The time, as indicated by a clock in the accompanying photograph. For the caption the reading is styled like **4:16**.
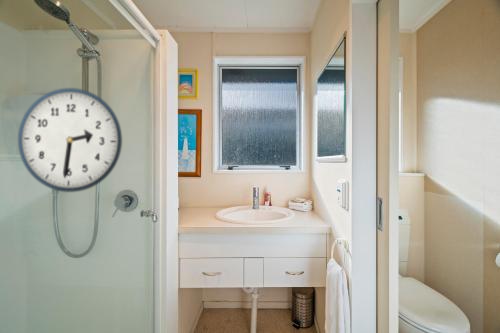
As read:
**2:31**
